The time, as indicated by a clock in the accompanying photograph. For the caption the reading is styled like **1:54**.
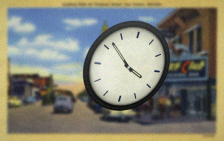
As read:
**3:52**
